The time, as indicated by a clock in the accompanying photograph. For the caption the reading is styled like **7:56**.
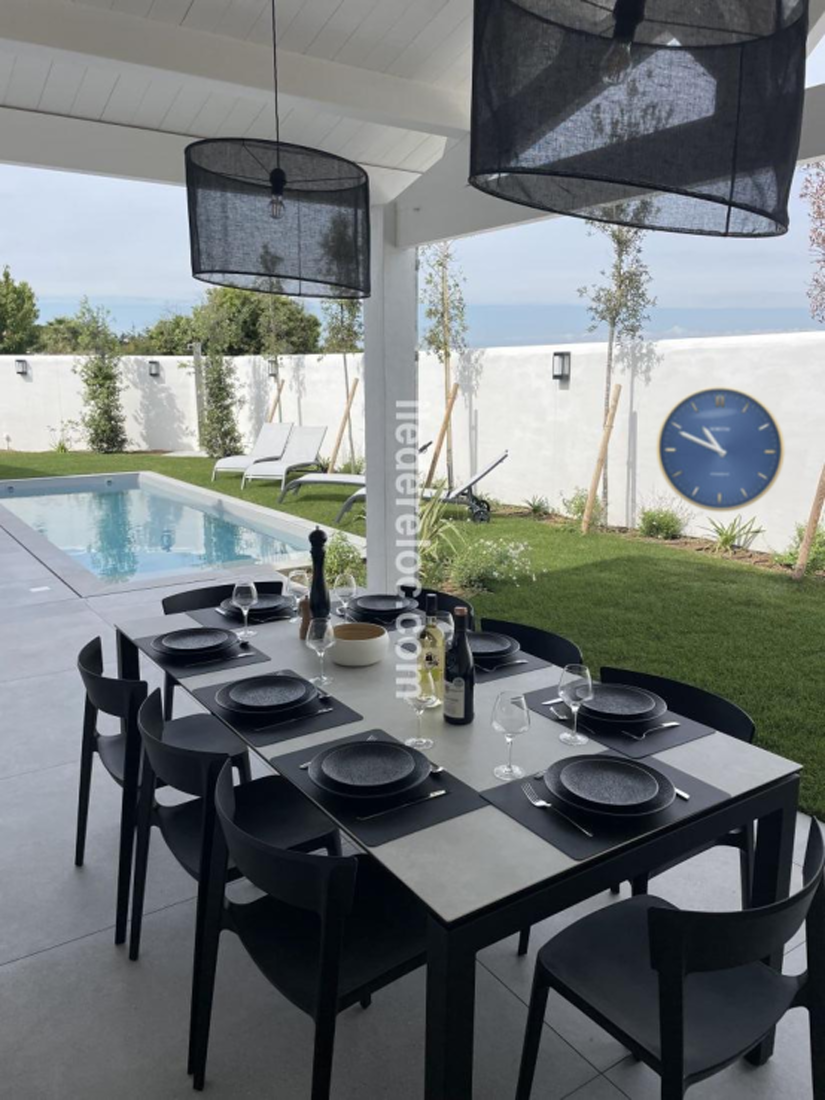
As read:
**10:49**
